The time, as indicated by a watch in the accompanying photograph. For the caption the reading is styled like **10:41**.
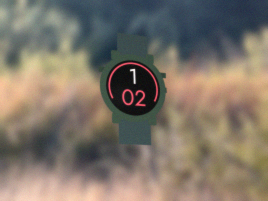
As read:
**1:02**
